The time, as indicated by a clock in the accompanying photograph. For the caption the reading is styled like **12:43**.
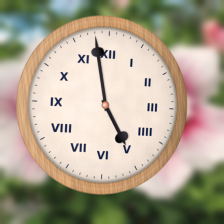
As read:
**4:58**
